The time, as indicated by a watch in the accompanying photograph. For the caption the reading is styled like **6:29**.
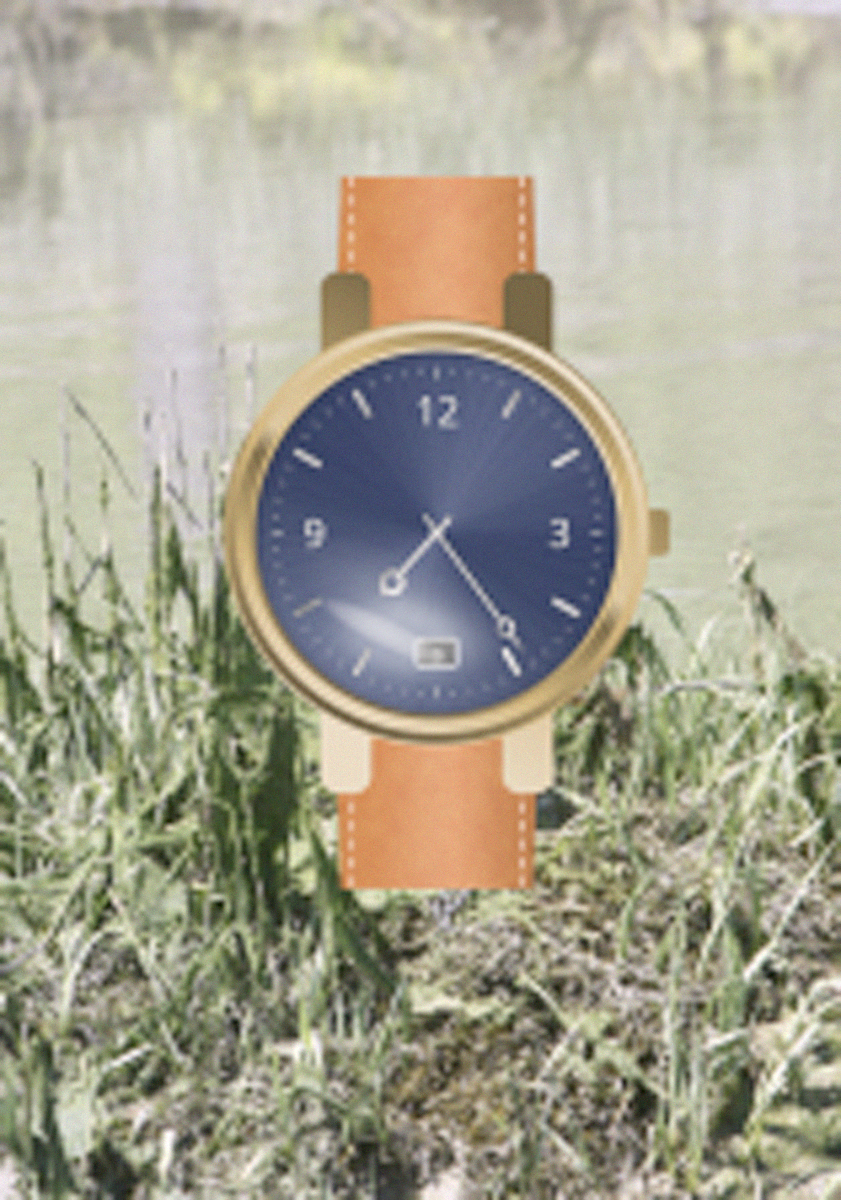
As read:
**7:24**
